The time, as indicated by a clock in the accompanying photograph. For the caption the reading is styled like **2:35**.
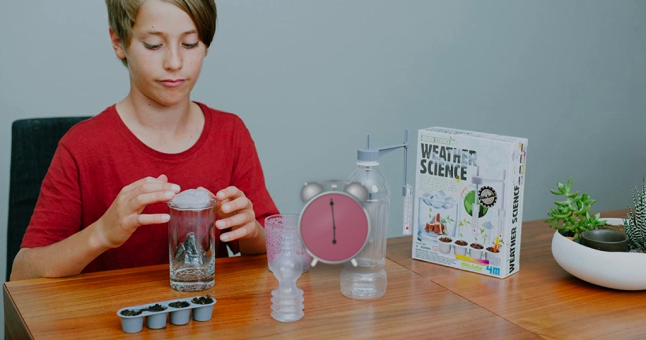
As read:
**5:59**
